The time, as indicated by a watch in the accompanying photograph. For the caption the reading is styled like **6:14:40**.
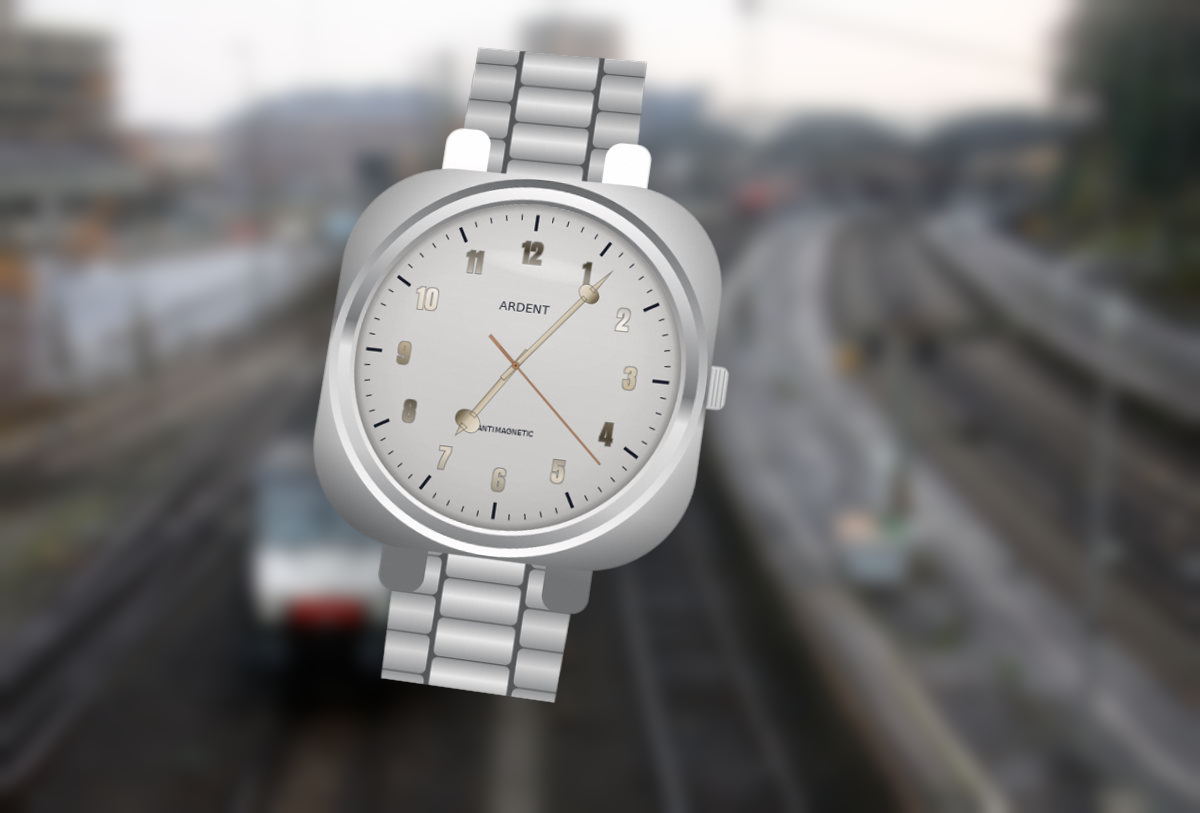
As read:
**7:06:22**
